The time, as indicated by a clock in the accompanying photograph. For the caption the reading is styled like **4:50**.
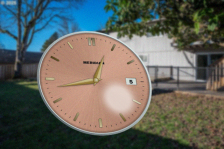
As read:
**12:43**
